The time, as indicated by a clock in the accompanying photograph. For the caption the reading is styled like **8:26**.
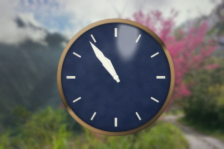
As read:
**10:54**
